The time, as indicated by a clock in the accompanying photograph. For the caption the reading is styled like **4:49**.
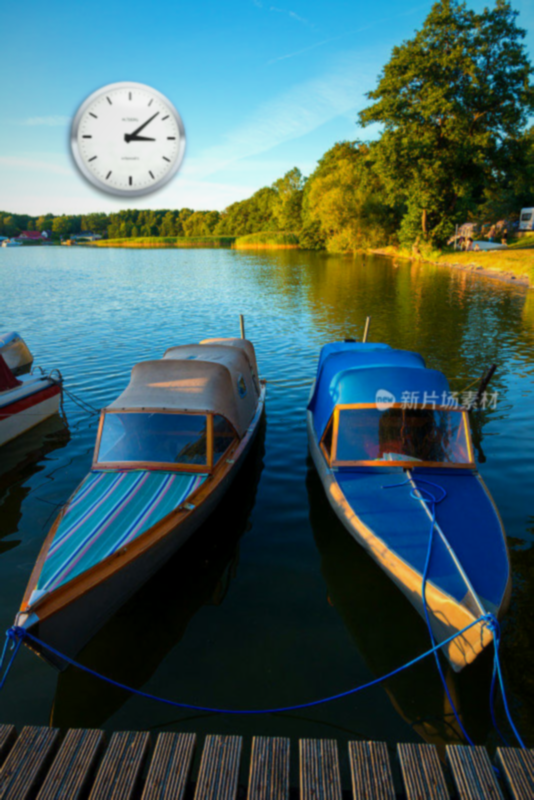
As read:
**3:08**
